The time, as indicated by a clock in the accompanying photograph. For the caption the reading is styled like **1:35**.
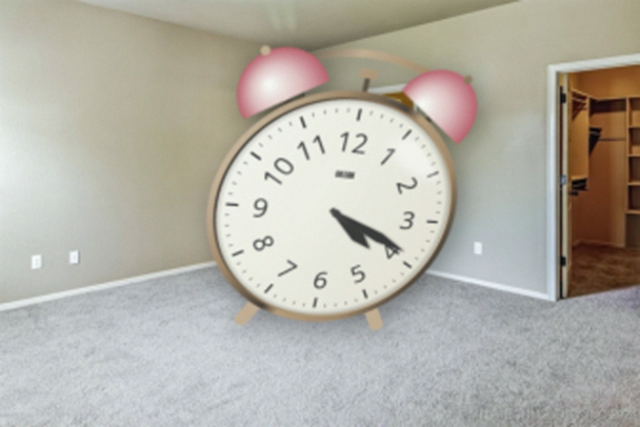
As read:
**4:19**
